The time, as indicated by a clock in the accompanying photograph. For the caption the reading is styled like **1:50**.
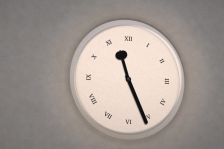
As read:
**11:26**
